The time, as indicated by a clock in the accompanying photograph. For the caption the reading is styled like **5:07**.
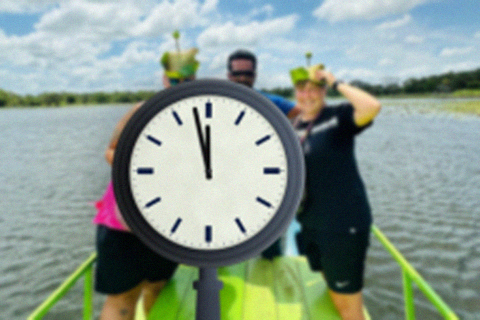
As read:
**11:58**
